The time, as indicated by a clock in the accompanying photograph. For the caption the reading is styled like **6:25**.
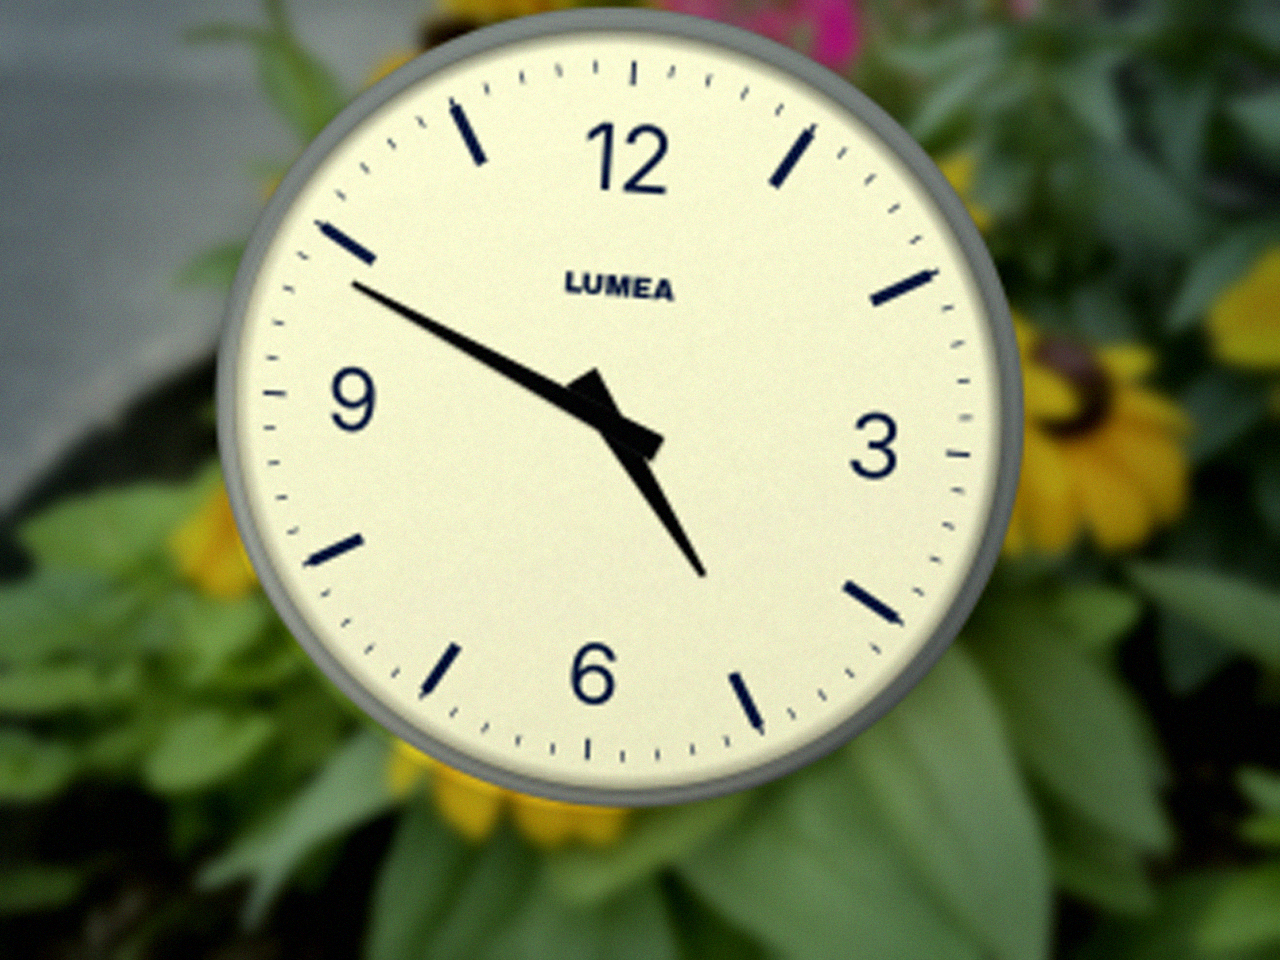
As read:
**4:49**
